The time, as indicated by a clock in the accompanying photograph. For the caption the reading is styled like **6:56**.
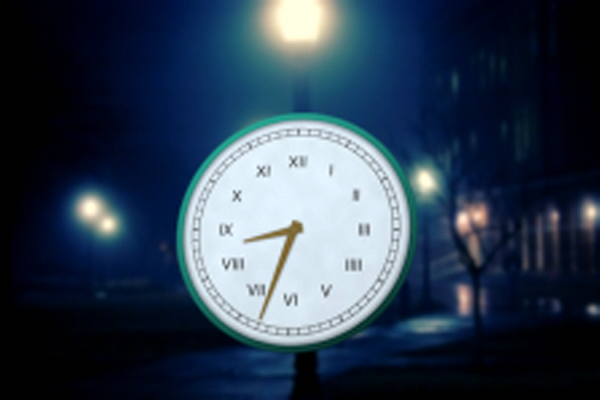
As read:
**8:33**
